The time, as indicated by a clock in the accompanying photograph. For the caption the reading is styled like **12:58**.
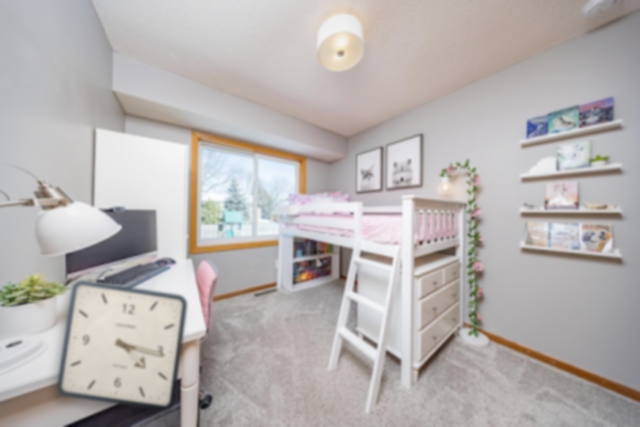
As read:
**4:16**
